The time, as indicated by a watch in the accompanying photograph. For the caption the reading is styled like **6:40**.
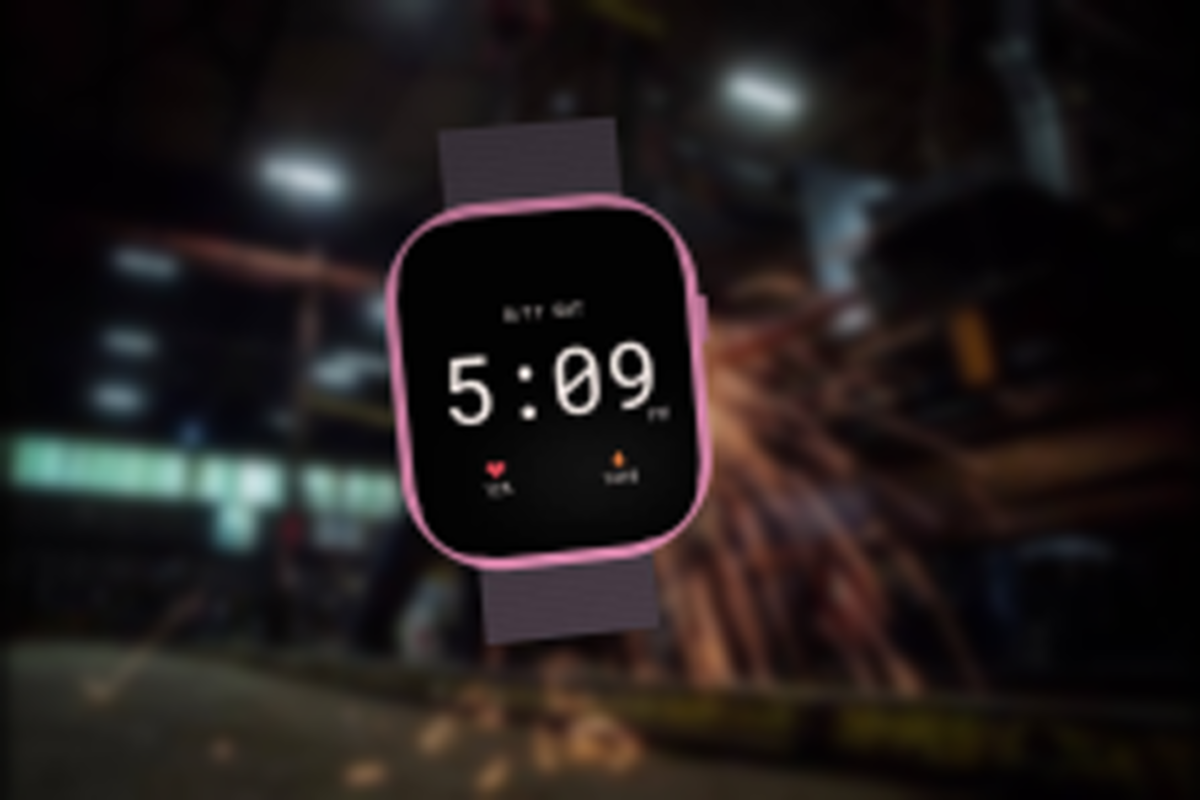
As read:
**5:09**
